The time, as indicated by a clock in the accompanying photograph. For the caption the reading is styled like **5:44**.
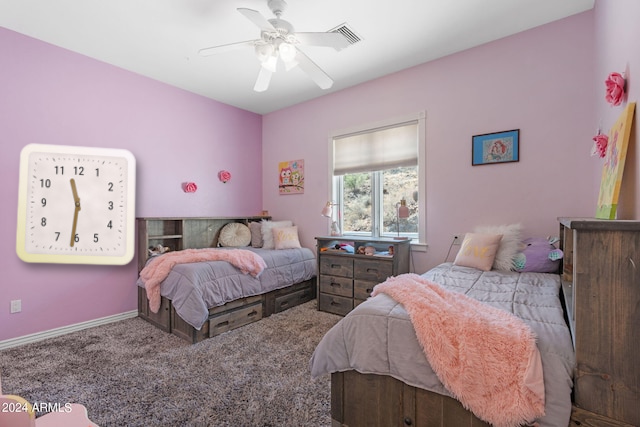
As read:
**11:31**
